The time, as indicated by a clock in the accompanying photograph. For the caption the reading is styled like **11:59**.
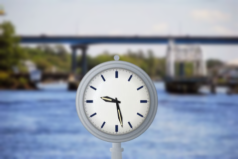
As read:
**9:28**
